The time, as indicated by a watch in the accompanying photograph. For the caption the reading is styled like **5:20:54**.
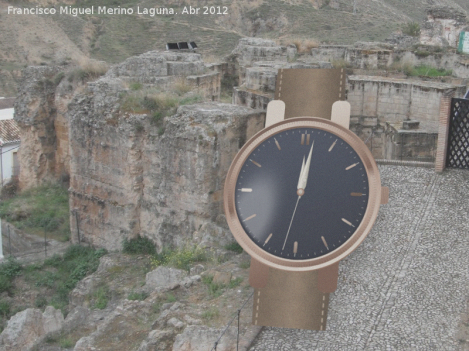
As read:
**12:01:32**
